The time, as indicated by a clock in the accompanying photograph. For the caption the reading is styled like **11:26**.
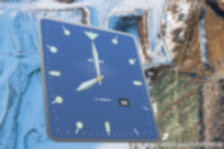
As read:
**8:00**
